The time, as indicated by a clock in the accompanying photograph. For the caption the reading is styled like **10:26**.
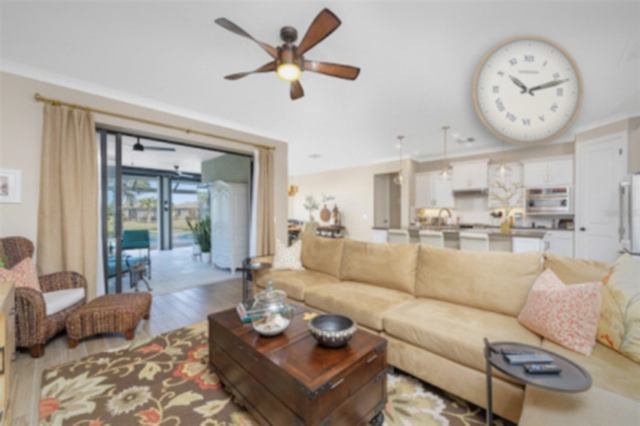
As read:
**10:12**
